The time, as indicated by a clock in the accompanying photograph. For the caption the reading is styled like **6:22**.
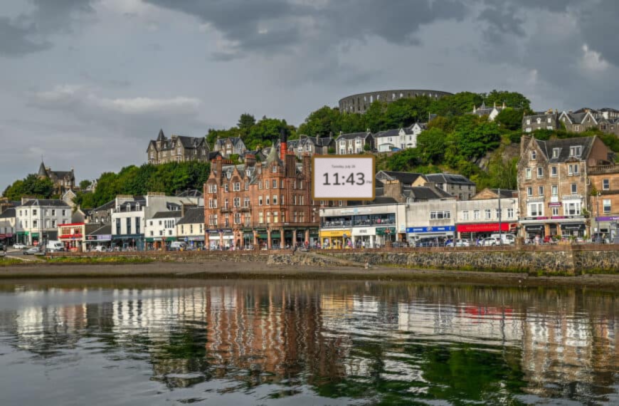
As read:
**11:43**
